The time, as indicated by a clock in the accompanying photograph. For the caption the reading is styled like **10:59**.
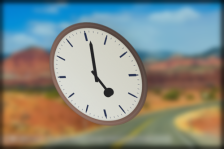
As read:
**5:01**
